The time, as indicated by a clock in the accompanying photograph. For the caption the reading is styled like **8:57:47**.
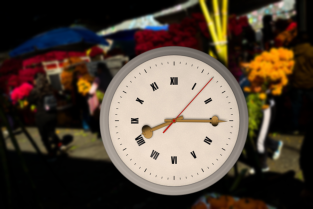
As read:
**8:15:07**
